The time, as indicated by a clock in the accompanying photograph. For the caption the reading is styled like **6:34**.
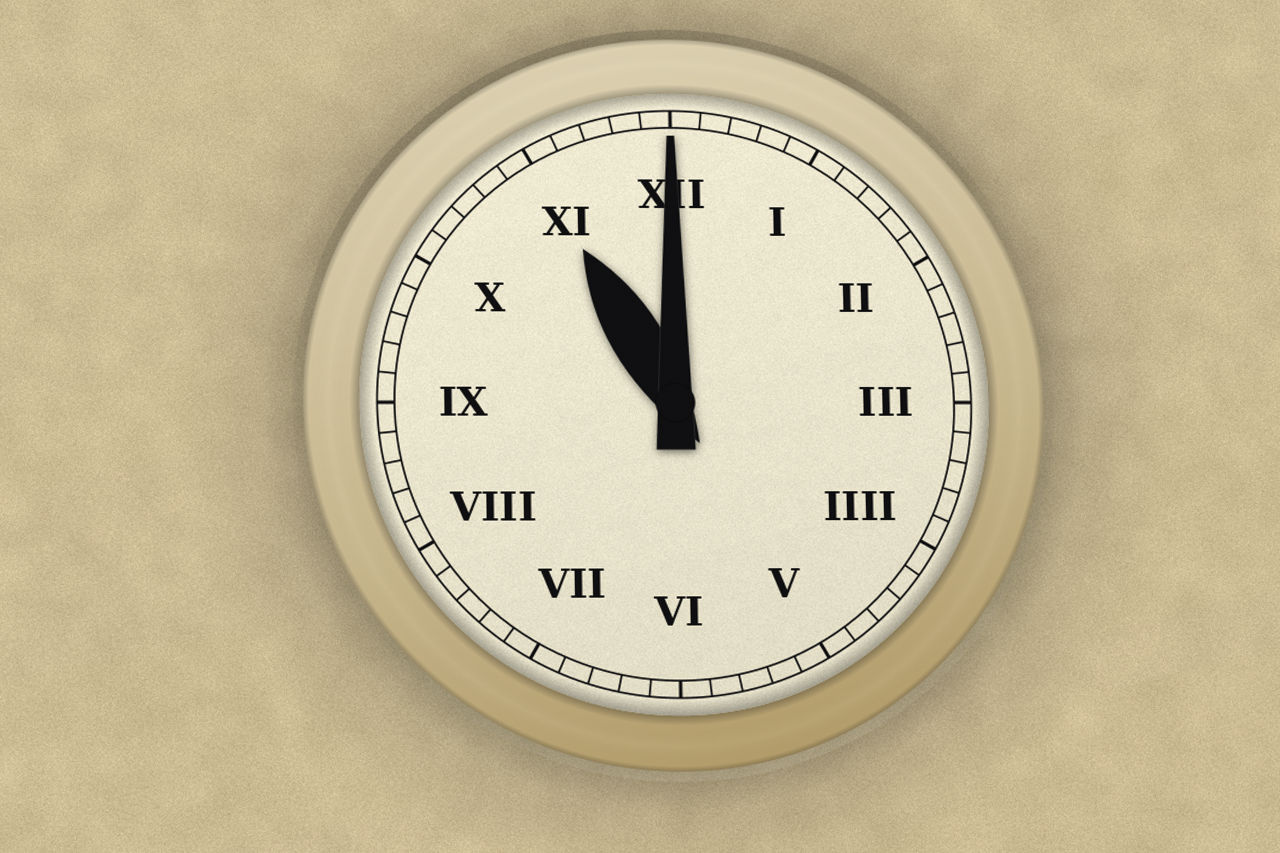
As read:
**11:00**
